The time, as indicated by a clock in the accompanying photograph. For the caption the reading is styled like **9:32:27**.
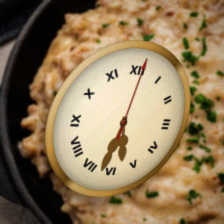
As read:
**5:32:01**
